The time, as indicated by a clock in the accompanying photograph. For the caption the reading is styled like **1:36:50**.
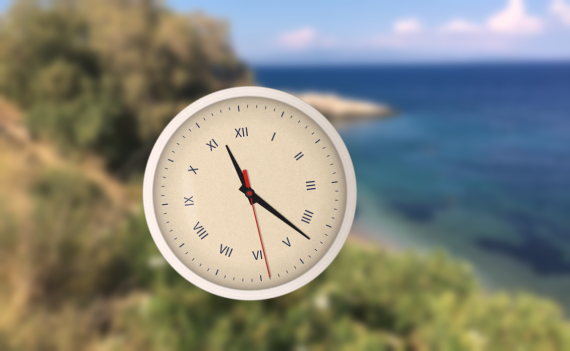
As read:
**11:22:29**
